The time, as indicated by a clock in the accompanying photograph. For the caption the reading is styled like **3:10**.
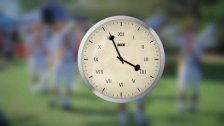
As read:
**3:56**
